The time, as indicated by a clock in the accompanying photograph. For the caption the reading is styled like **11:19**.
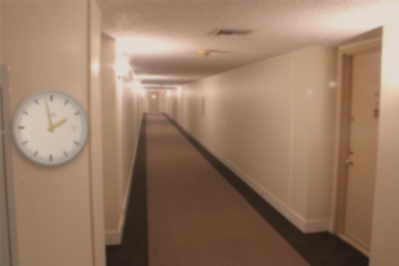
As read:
**1:58**
